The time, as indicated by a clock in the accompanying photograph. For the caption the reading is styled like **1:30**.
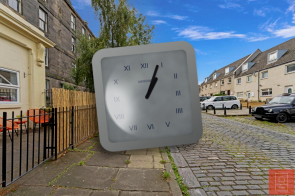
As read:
**1:04**
